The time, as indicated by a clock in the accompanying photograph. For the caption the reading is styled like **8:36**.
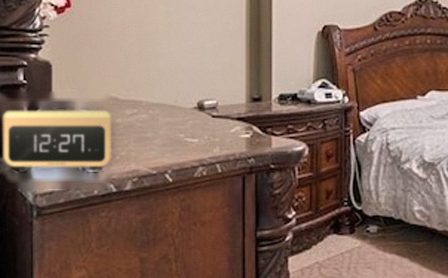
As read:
**12:27**
